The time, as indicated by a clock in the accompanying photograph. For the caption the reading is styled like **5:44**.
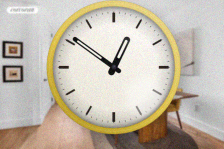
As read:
**12:51**
